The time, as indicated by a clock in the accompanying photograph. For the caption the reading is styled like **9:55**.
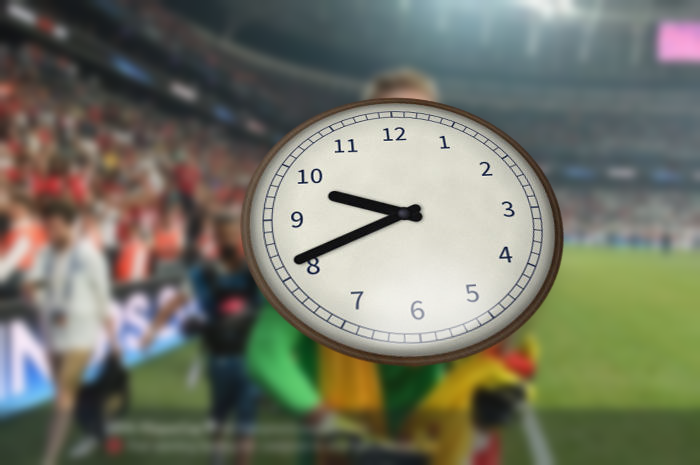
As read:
**9:41**
